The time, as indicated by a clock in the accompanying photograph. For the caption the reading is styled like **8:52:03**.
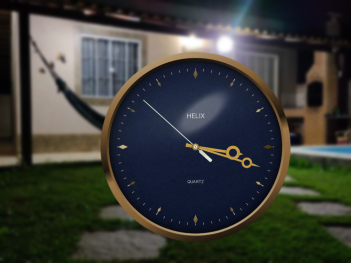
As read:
**3:17:52**
